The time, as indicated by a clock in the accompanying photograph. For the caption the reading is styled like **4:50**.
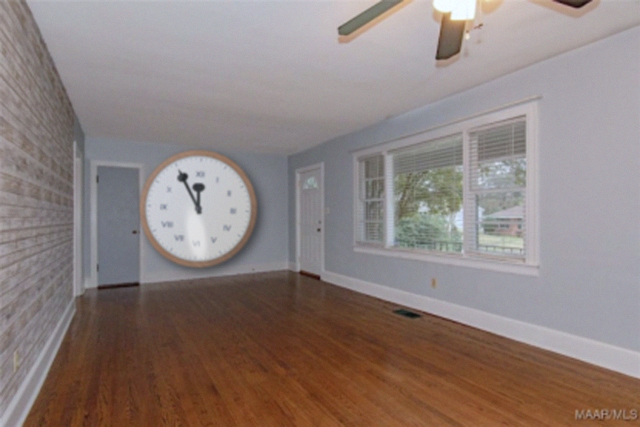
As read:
**11:55**
